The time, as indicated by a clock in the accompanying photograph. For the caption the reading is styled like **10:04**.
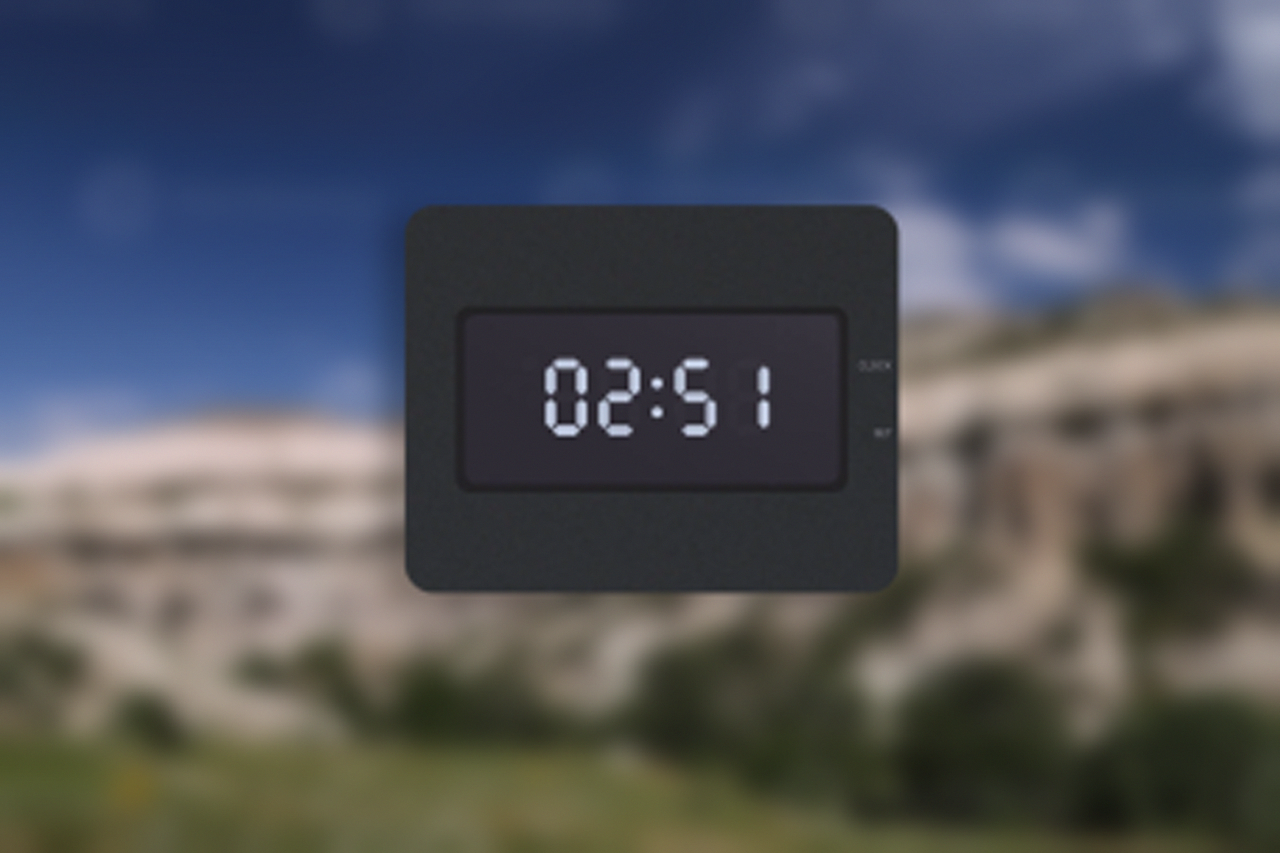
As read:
**2:51**
